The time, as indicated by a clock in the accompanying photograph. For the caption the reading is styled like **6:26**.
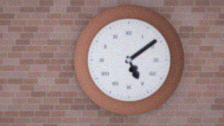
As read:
**5:09**
